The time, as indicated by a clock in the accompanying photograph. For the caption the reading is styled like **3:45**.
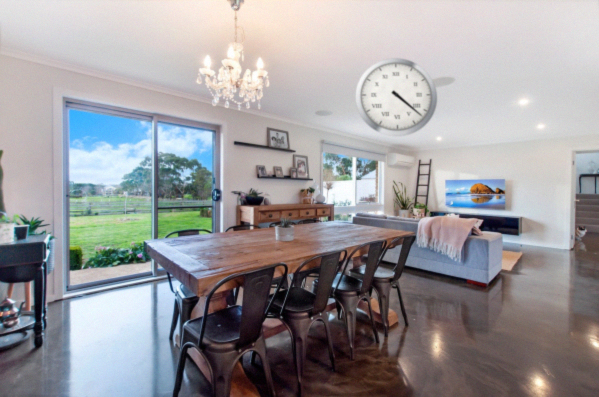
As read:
**4:22**
